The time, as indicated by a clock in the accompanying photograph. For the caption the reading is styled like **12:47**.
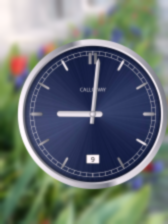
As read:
**9:01**
